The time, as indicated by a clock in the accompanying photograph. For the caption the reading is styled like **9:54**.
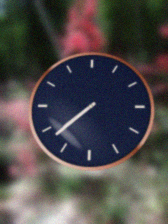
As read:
**7:38**
